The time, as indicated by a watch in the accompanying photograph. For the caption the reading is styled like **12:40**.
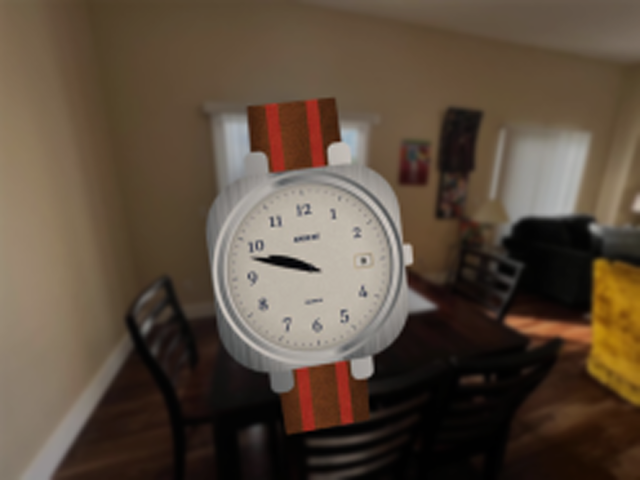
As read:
**9:48**
